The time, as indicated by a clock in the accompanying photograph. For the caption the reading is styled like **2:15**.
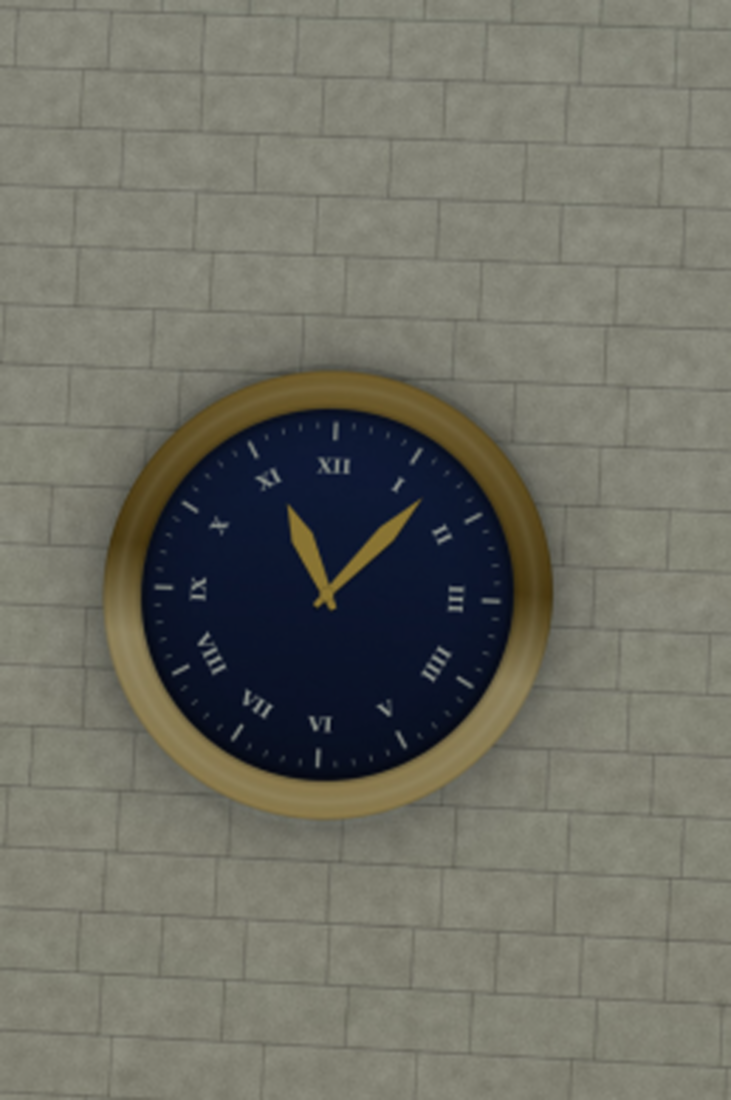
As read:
**11:07**
